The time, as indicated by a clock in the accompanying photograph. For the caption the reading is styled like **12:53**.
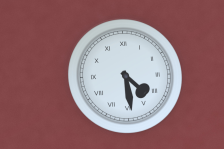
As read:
**4:29**
